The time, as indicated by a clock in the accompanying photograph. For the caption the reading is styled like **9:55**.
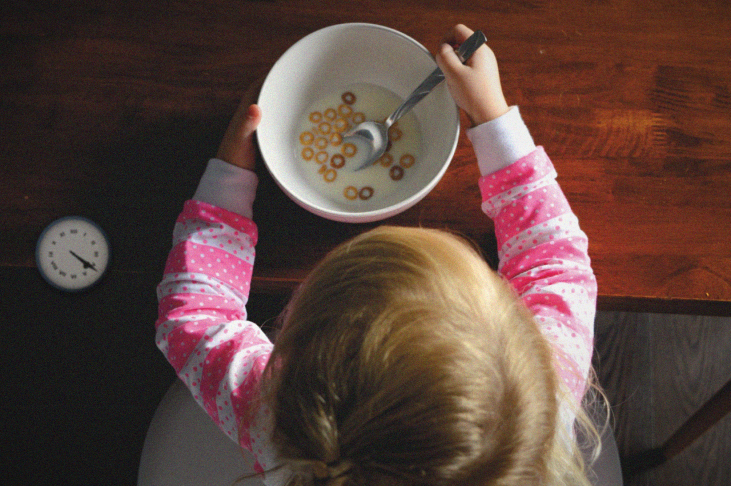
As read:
**4:21**
